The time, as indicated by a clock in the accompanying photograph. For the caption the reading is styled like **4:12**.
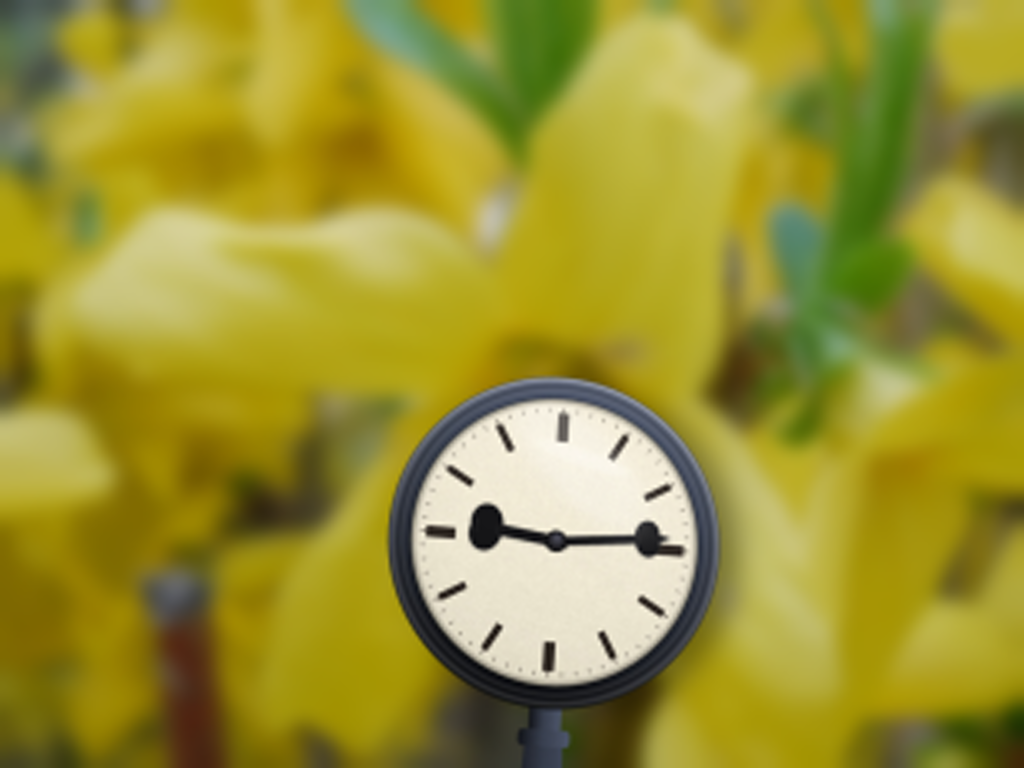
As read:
**9:14**
